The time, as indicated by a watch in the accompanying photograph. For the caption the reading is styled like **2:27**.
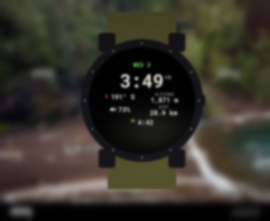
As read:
**3:49**
